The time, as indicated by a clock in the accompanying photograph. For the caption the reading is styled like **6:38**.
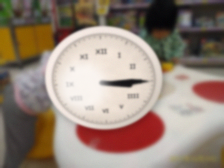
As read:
**3:15**
